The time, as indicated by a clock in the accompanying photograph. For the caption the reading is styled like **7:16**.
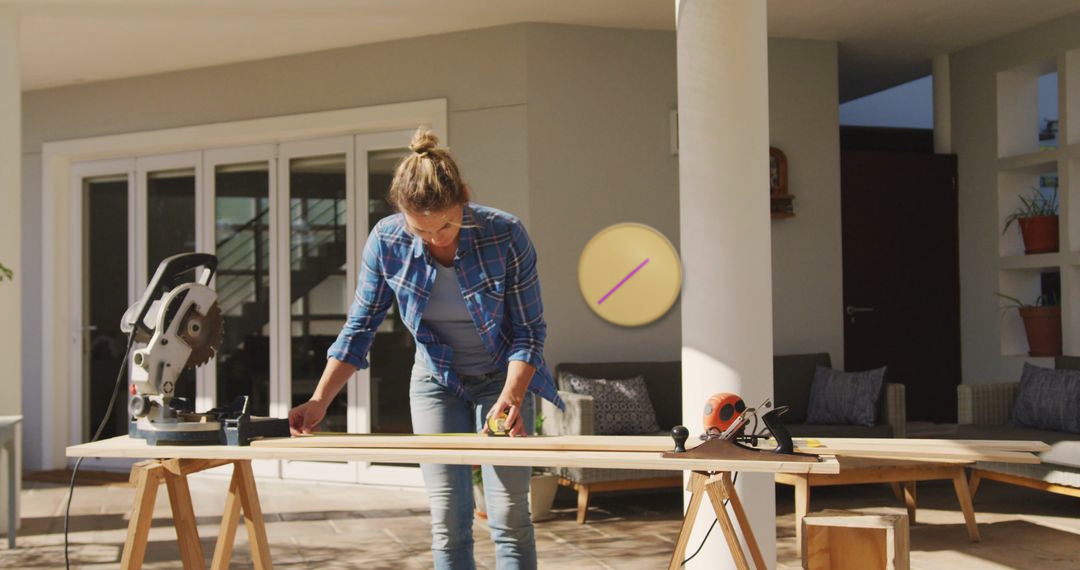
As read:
**1:38**
